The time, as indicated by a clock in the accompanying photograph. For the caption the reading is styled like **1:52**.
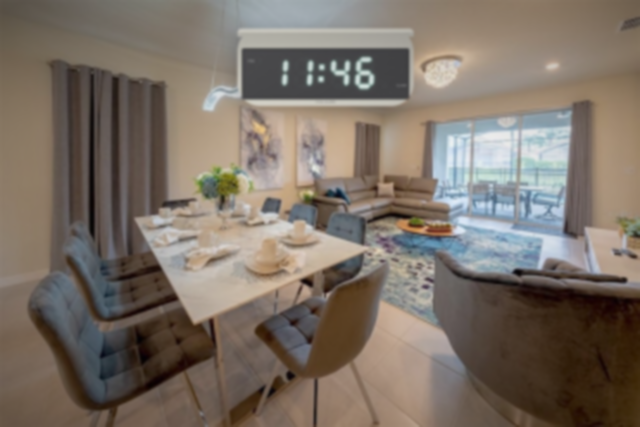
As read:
**11:46**
